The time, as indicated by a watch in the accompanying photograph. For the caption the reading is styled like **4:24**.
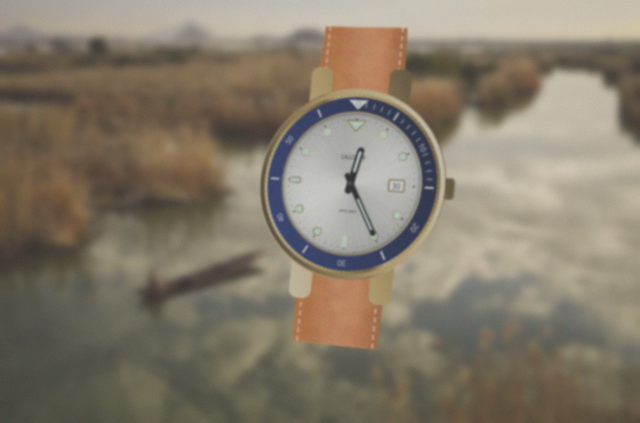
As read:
**12:25**
